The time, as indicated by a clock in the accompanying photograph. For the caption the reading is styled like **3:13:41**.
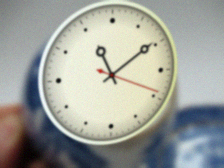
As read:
**11:09:19**
